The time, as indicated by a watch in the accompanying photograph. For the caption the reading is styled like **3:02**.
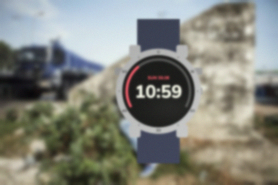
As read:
**10:59**
